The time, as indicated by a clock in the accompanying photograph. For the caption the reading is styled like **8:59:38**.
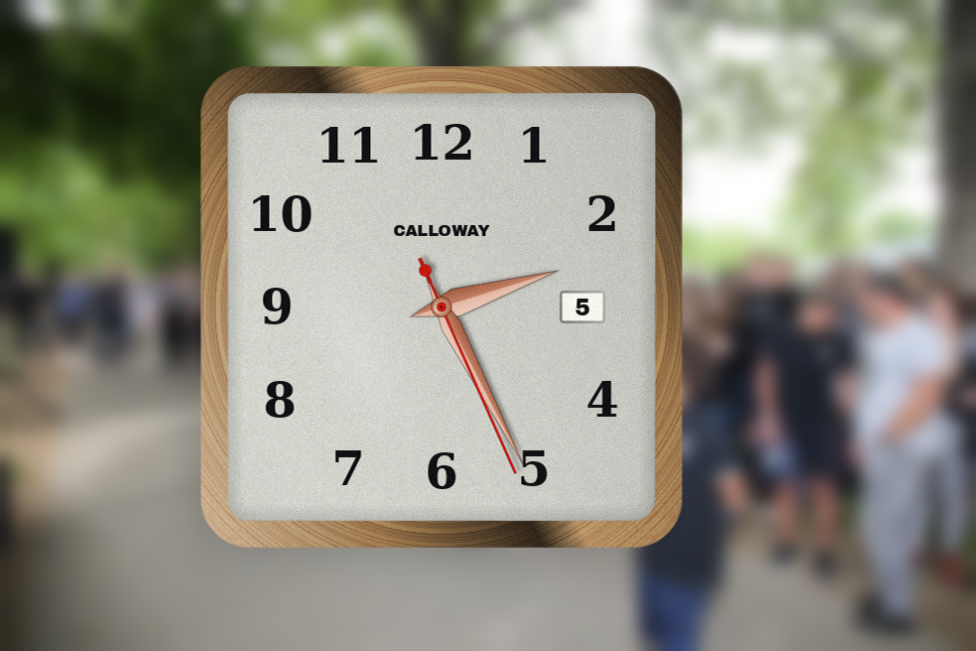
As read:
**2:25:26**
